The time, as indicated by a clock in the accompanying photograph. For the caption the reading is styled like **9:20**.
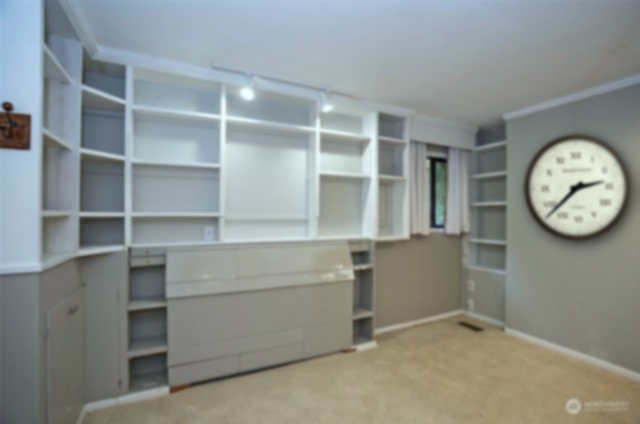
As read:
**2:38**
